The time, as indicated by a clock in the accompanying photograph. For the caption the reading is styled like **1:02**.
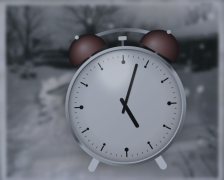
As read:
**5:03**
